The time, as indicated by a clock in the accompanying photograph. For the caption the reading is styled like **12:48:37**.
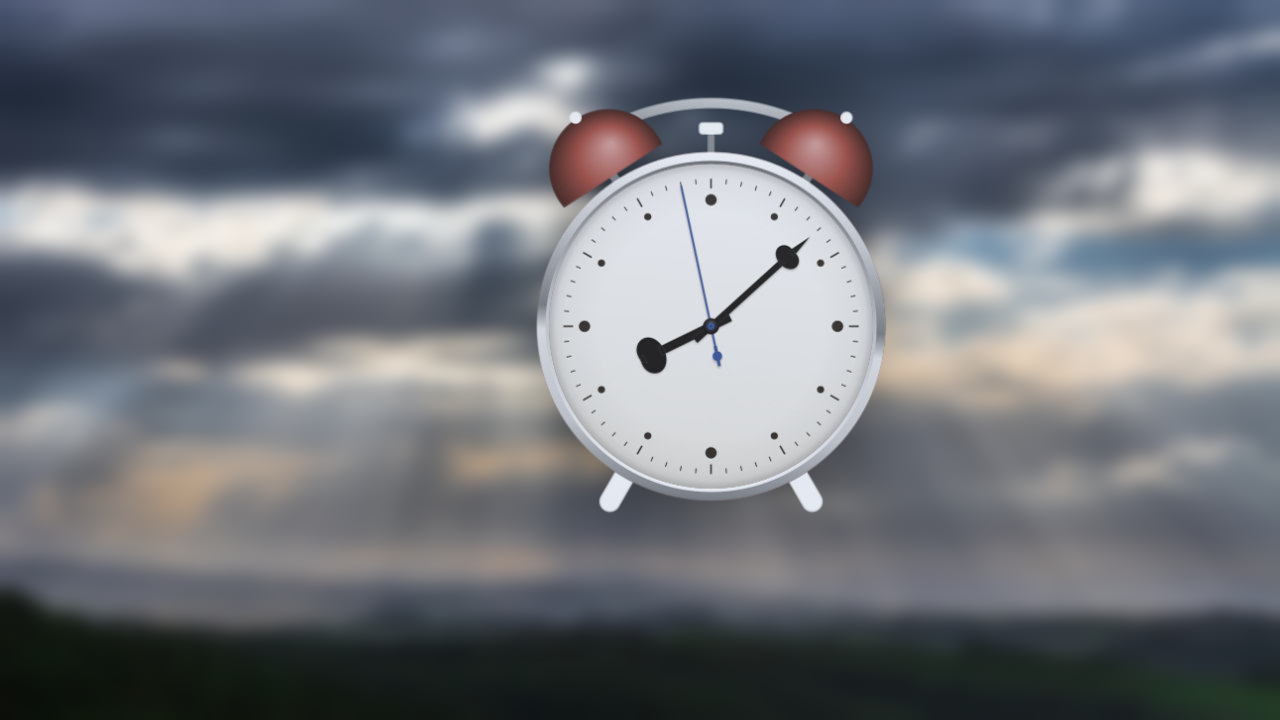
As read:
**8:07:58**
